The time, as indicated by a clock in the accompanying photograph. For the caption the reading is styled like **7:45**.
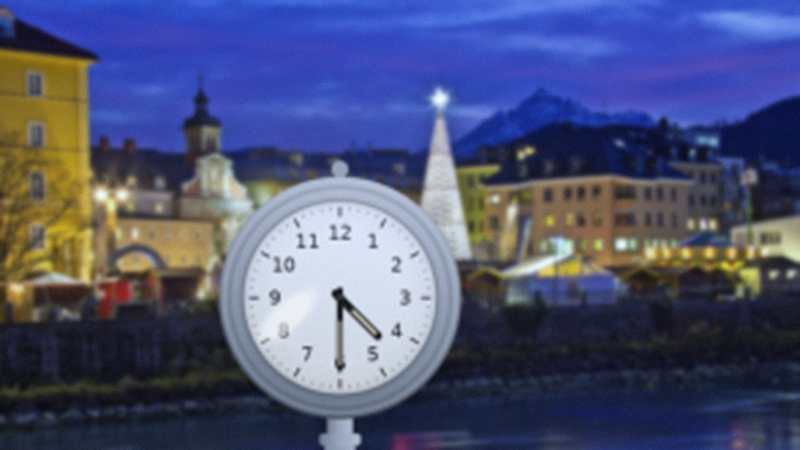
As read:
**4:30**
